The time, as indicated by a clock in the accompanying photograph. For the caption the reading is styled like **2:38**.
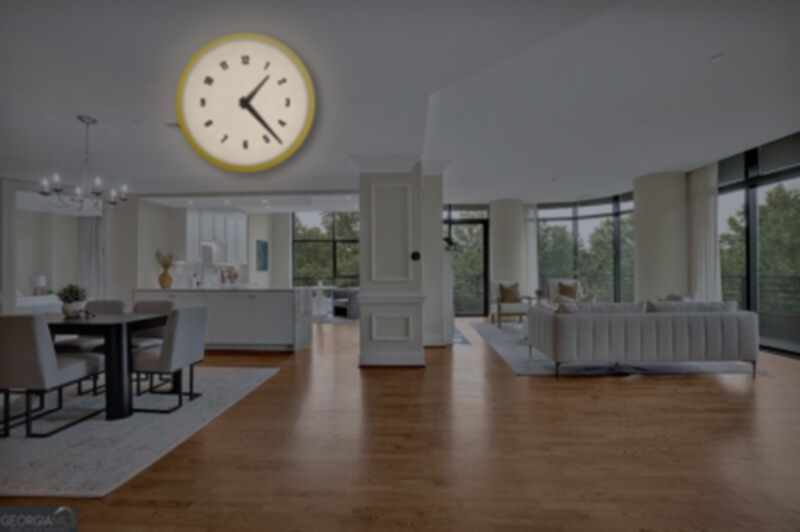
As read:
**1:23**
